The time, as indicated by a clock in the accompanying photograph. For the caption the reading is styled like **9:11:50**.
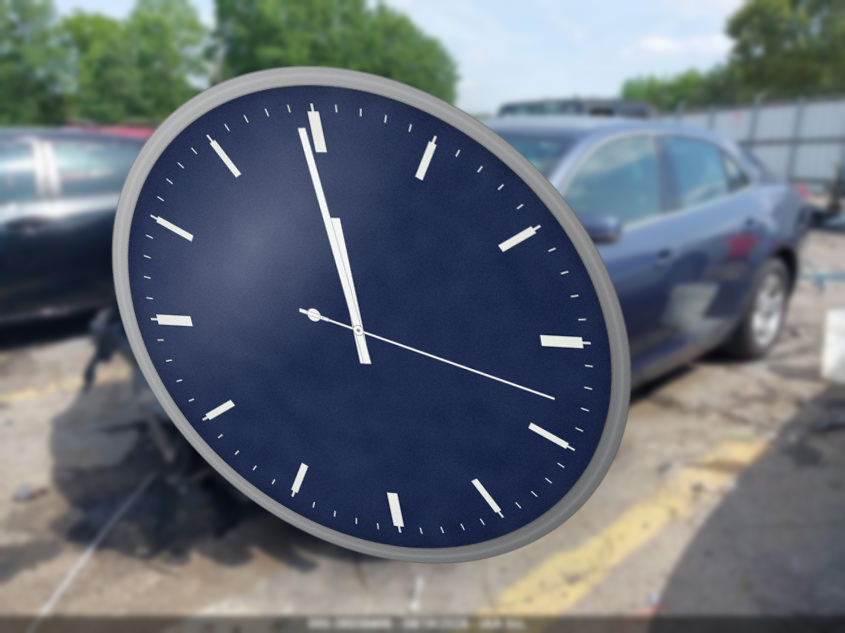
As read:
**11:59:18**
